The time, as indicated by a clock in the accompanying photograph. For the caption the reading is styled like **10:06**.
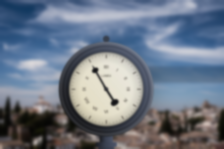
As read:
**4:55**
